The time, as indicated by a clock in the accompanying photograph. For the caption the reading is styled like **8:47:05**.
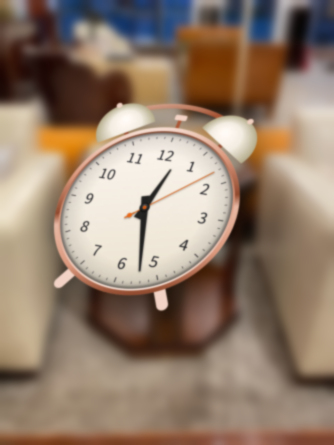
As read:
**12:27:08**
